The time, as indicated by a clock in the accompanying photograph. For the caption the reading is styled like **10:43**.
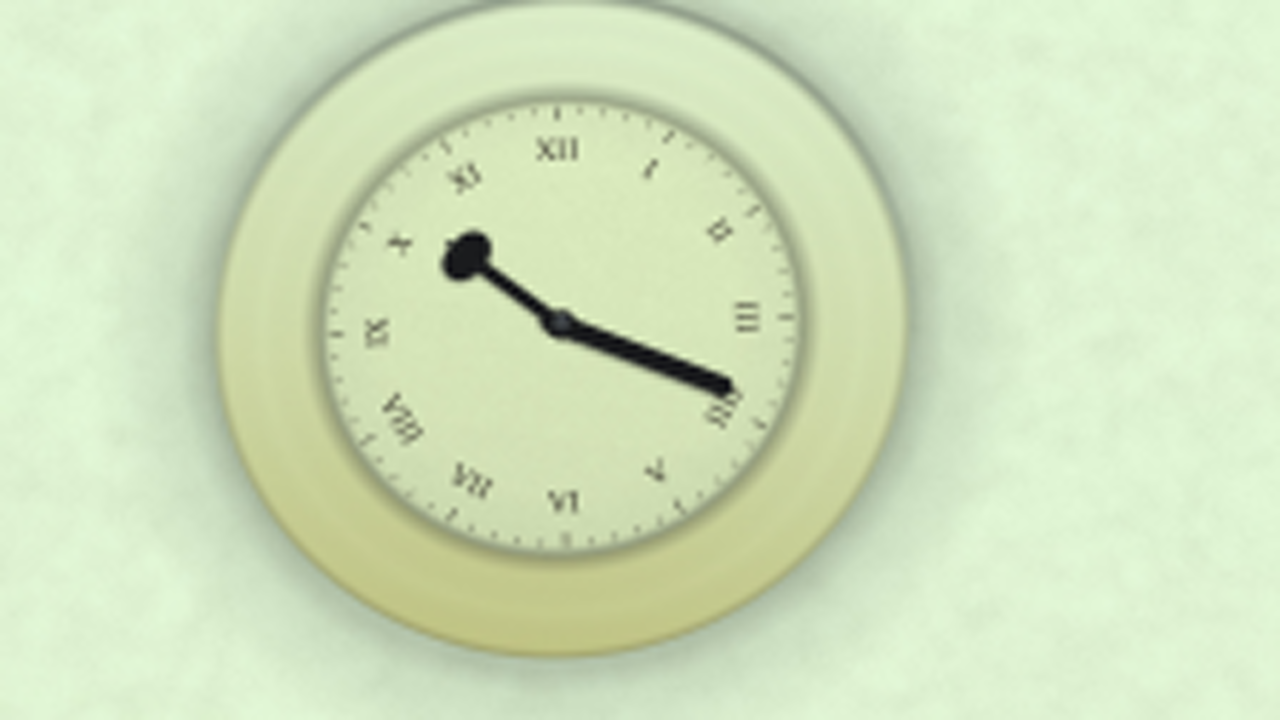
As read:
**10:19**
